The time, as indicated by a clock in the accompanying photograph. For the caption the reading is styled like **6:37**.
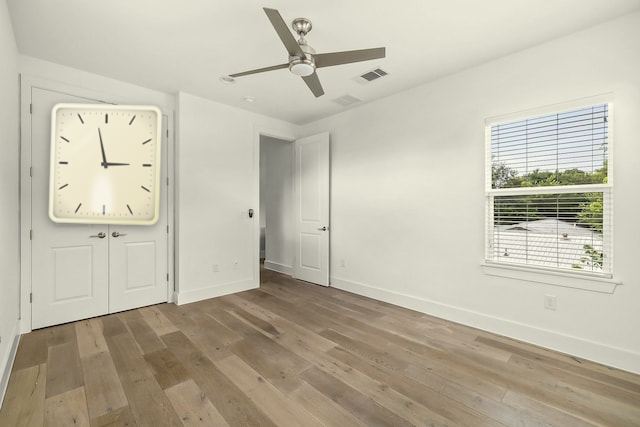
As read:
**2:58**
